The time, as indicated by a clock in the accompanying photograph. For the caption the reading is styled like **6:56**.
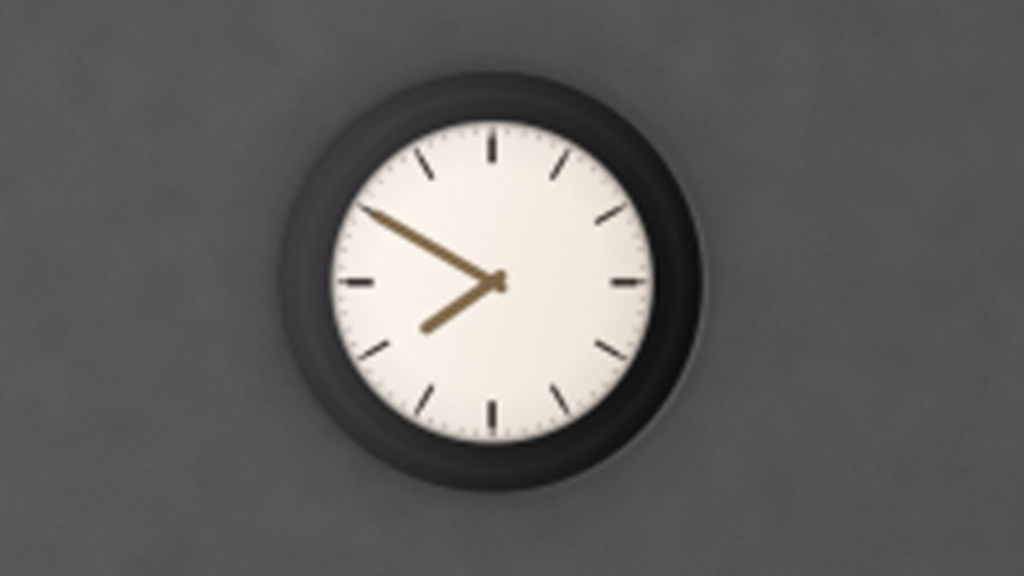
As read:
**7:50**
